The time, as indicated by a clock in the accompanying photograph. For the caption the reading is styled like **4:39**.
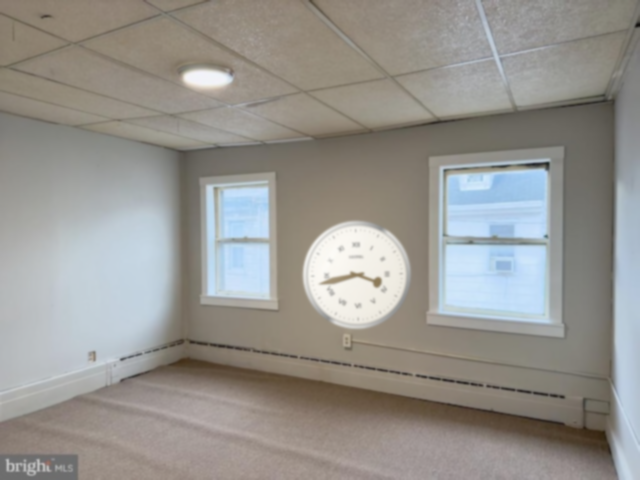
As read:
**3:43**
